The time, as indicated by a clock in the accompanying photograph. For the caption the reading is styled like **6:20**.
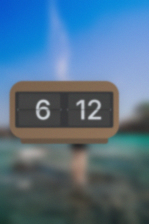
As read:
**6:12**
